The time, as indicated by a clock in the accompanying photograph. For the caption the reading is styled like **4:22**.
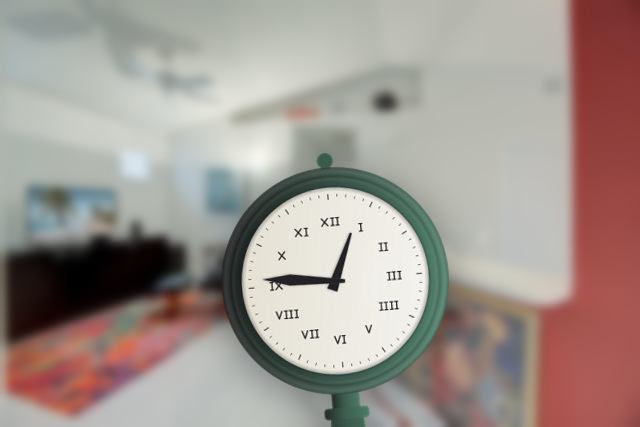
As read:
**12:46**
